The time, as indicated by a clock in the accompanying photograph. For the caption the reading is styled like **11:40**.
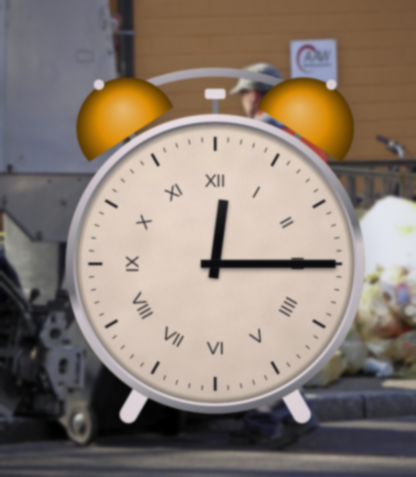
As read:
**12:15**
